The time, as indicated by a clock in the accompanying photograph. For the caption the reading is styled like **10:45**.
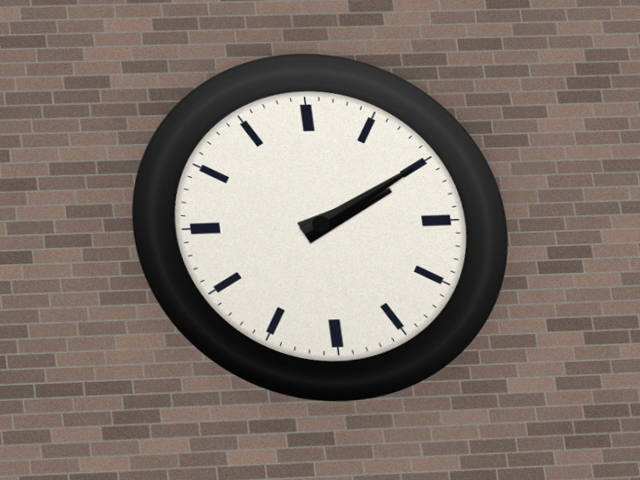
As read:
**2:10**
